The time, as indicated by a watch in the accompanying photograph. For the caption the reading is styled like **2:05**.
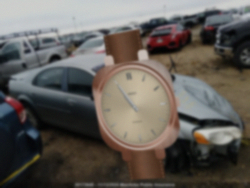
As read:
**10:55**
